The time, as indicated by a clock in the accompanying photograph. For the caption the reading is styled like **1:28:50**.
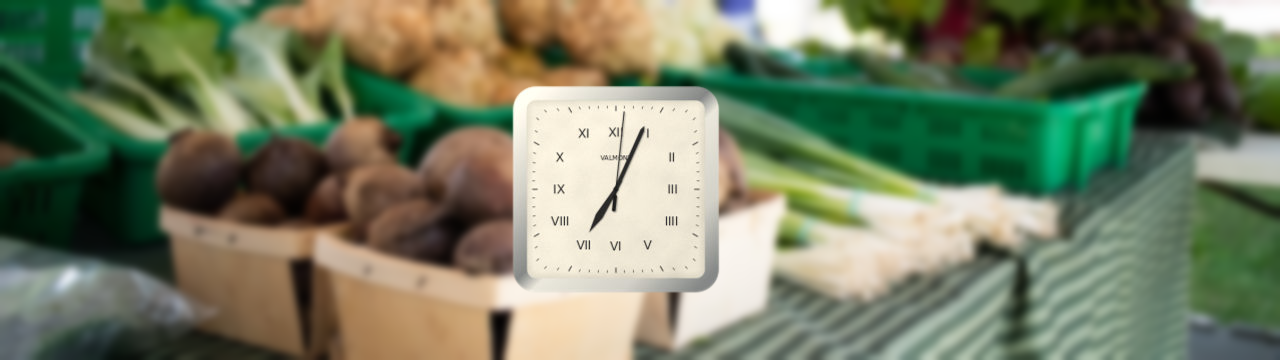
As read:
**7:04:01**
